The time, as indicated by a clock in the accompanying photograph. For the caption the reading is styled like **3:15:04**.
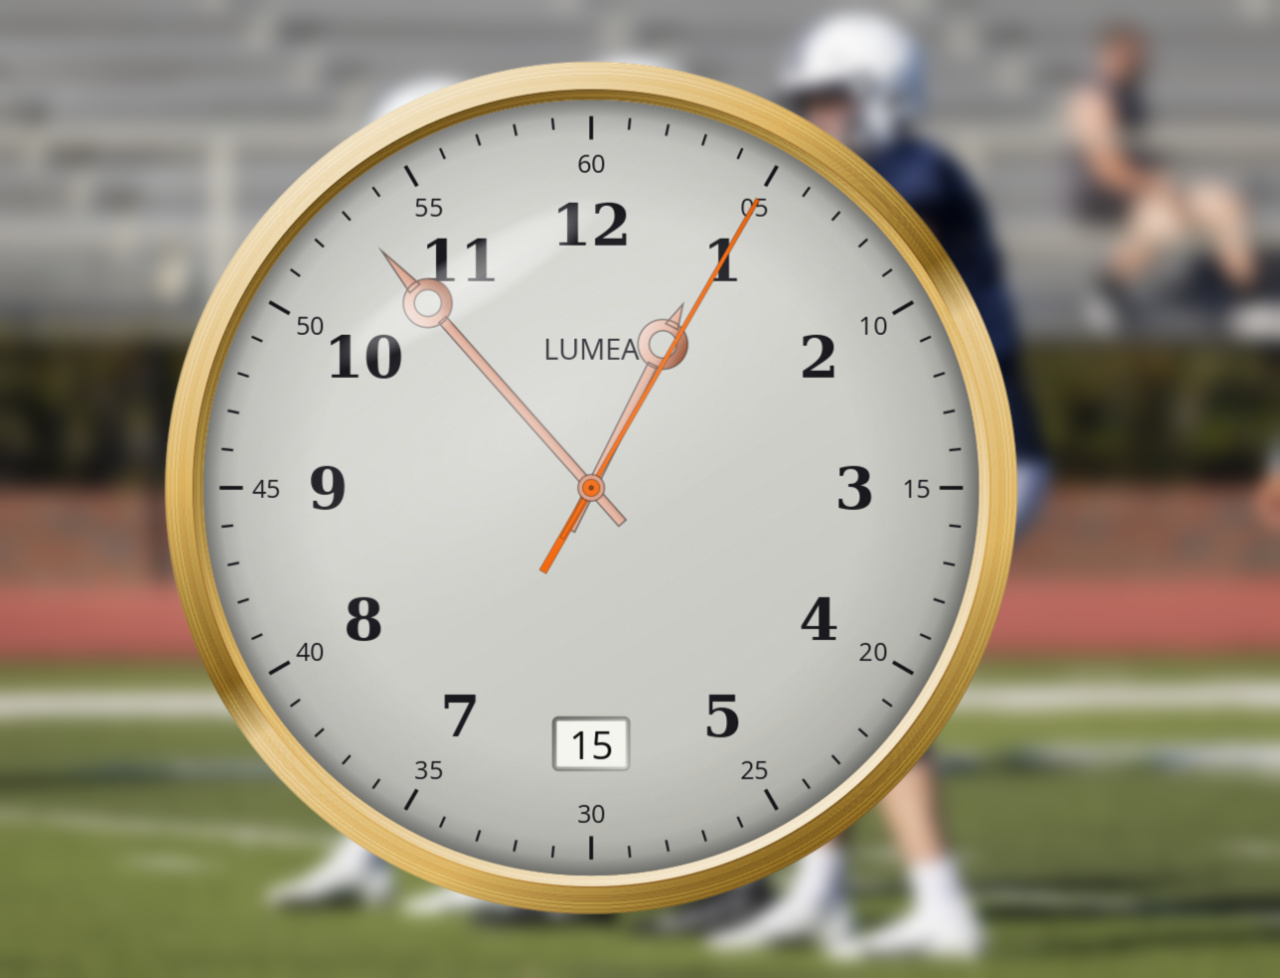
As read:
**12:53:05**
